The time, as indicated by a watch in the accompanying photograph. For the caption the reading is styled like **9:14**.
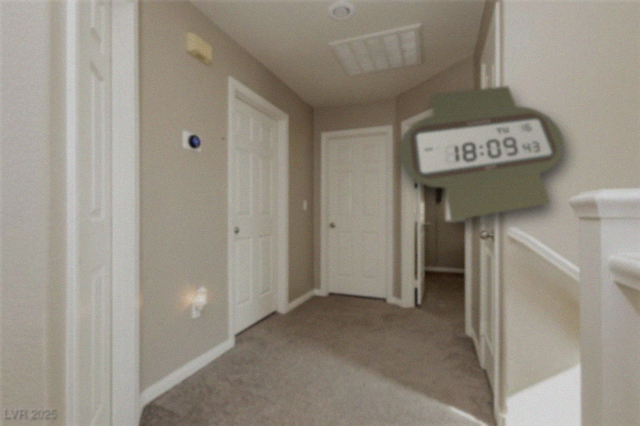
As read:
**18:09**
